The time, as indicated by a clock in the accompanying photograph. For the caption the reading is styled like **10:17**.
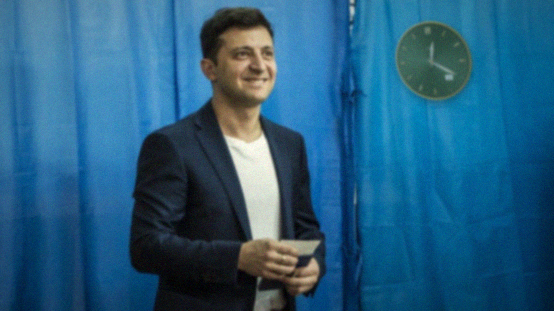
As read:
**12:20**
